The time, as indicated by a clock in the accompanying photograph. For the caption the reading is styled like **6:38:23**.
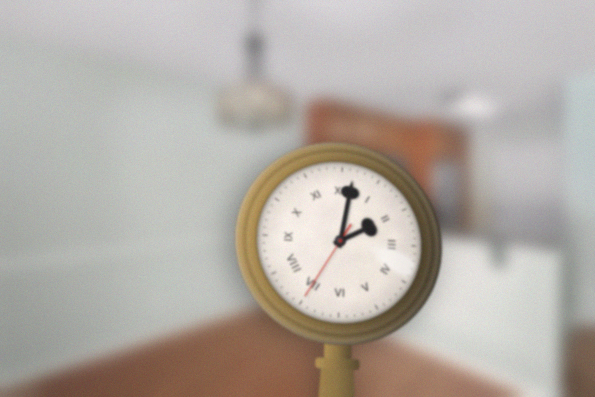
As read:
**2:01:35**
